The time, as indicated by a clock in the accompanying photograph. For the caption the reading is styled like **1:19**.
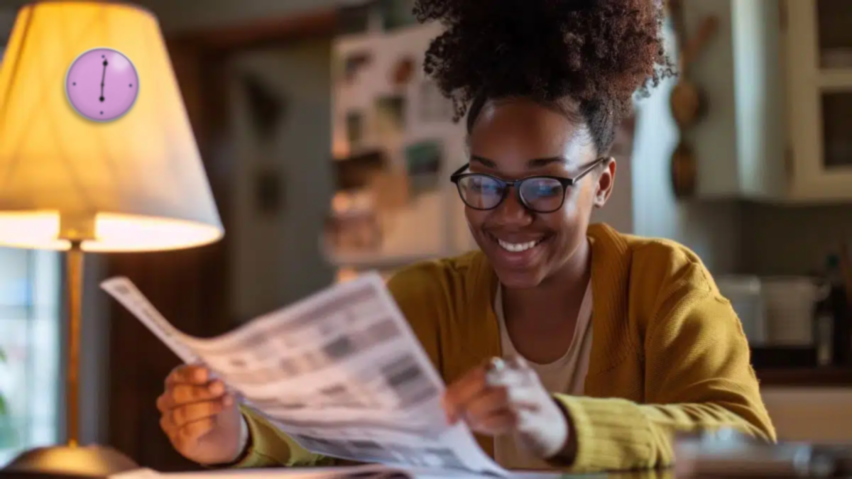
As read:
**6:01**
